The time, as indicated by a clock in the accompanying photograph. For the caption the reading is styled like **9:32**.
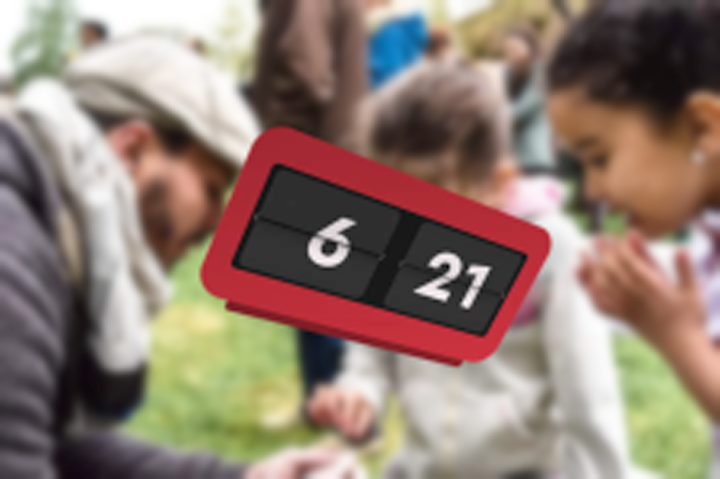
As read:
**6:21**
